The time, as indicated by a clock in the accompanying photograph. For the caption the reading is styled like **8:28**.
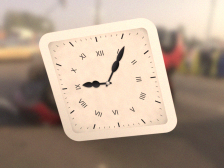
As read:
**9:06**
